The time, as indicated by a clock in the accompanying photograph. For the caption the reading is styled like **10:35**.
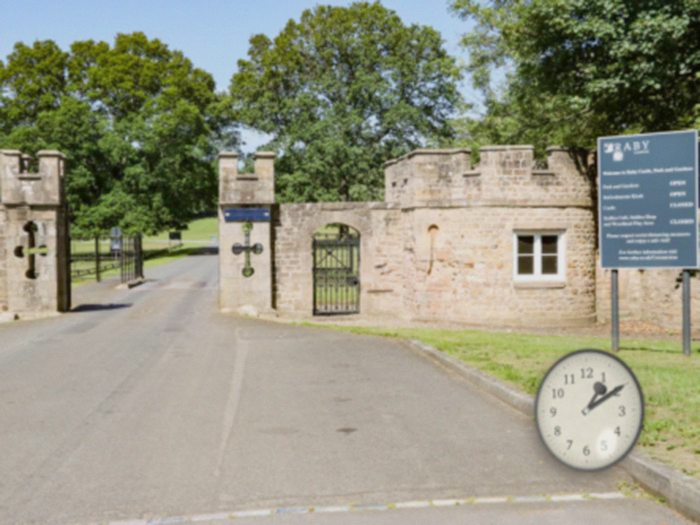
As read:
**1:10**
